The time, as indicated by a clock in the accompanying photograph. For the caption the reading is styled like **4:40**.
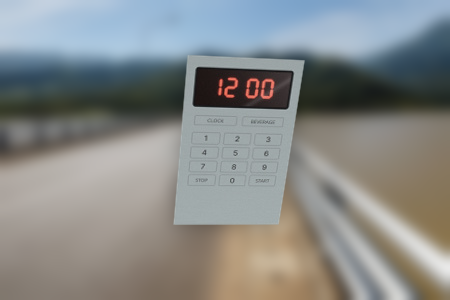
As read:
**12:00**
